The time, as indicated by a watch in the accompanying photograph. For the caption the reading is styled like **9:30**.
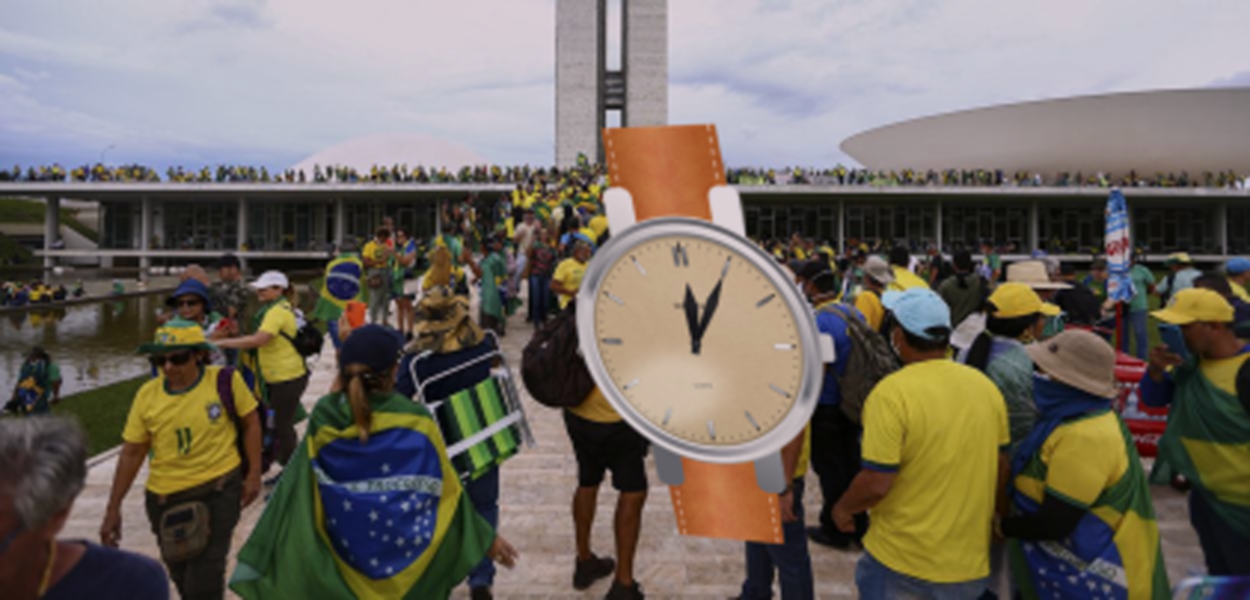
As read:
**12:05**
